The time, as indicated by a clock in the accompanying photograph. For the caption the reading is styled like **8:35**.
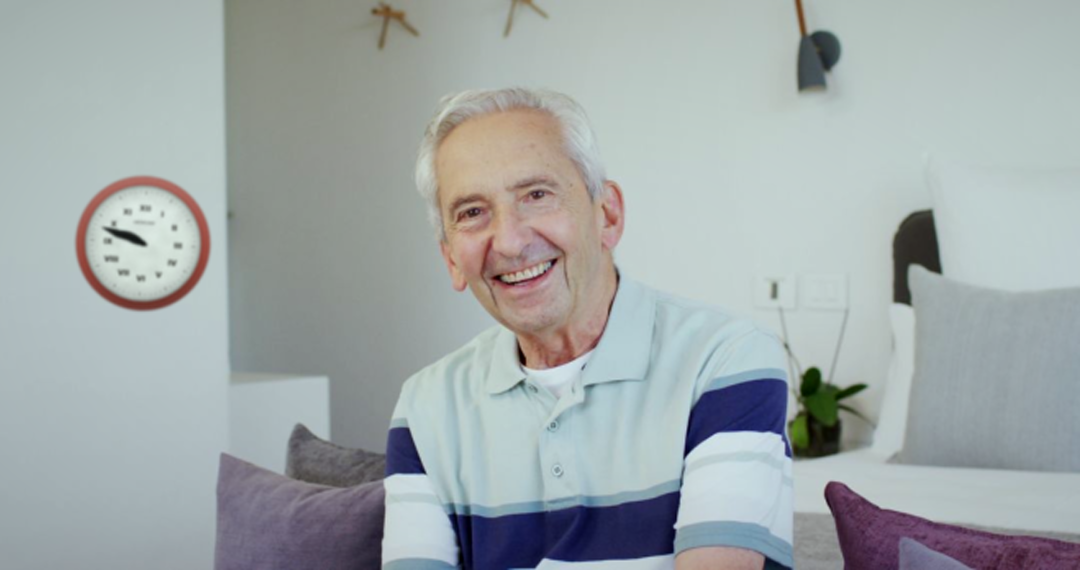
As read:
**9:48**
